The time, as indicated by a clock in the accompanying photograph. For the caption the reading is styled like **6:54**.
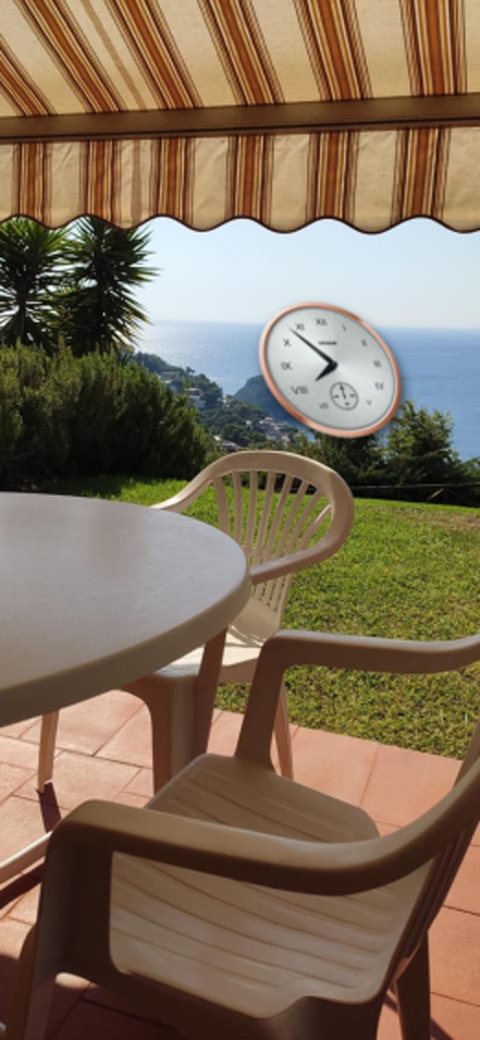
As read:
**7:53**
